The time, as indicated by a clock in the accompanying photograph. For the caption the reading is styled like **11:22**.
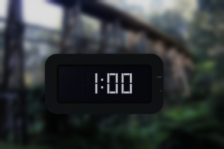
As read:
**1:00**
